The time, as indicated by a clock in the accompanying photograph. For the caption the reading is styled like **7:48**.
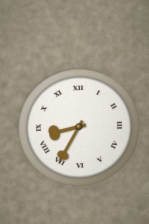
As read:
**8:35**
